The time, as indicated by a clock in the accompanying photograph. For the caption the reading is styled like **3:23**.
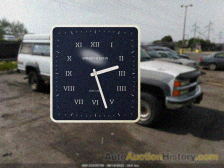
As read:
**2:27**
